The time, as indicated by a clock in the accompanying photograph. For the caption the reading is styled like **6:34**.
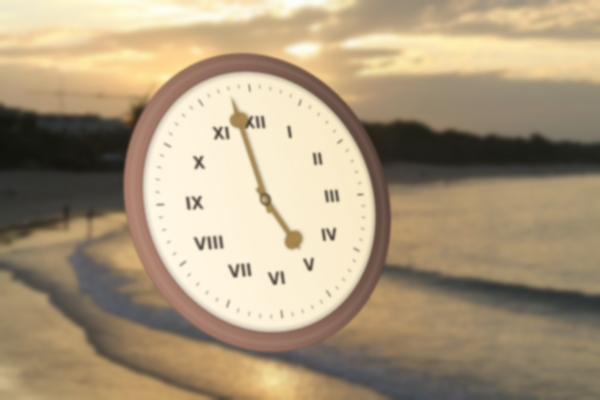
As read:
**4:58**
